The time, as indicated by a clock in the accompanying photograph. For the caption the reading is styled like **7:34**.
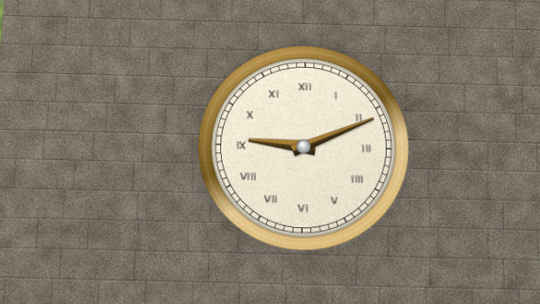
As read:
**9:11**
